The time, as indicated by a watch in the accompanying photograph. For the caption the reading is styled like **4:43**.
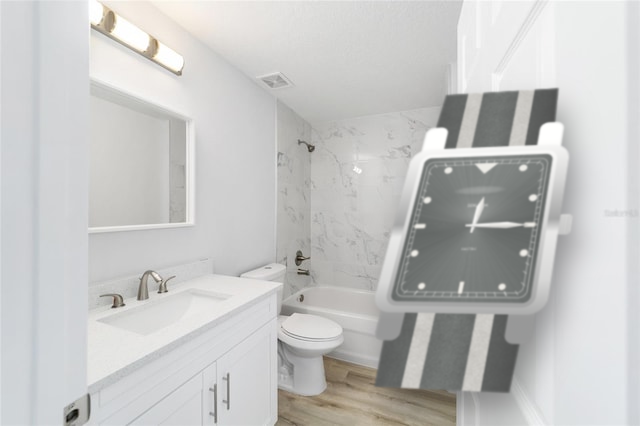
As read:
**12:15**
